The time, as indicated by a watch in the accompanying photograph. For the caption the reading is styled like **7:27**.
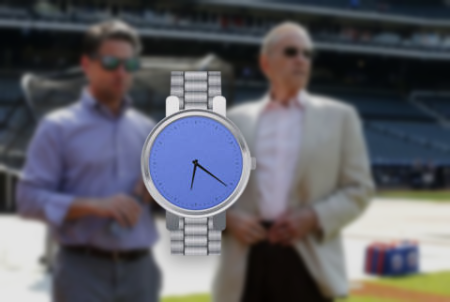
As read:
**6:21**
